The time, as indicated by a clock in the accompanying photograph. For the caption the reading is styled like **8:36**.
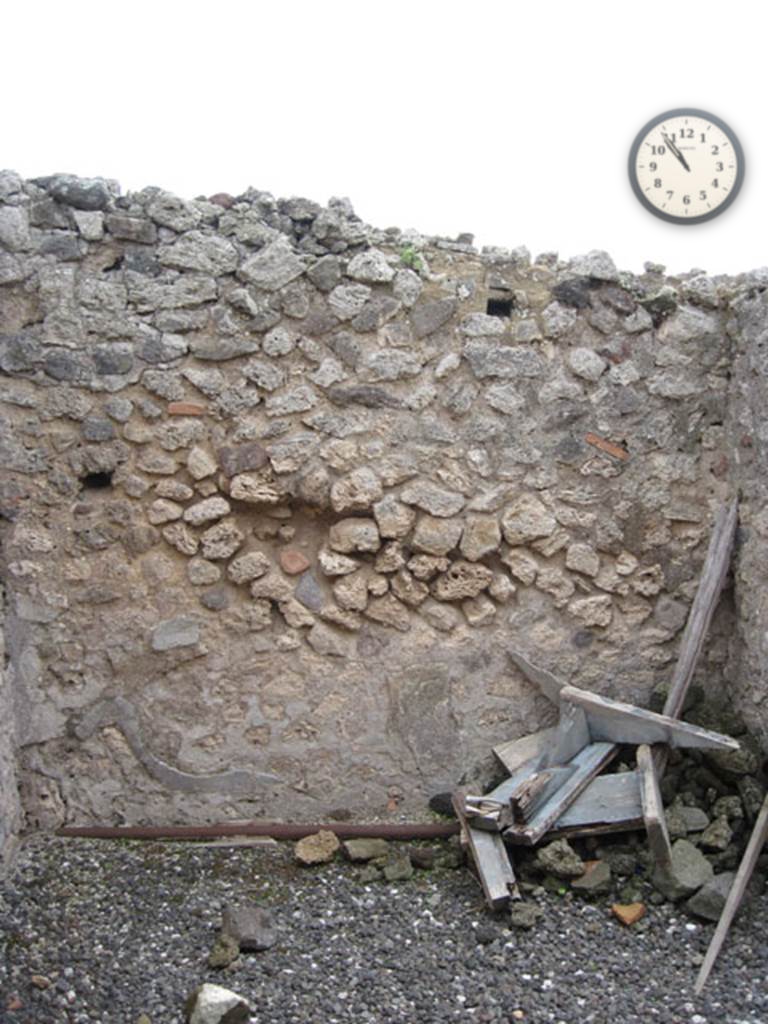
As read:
**10:54**
